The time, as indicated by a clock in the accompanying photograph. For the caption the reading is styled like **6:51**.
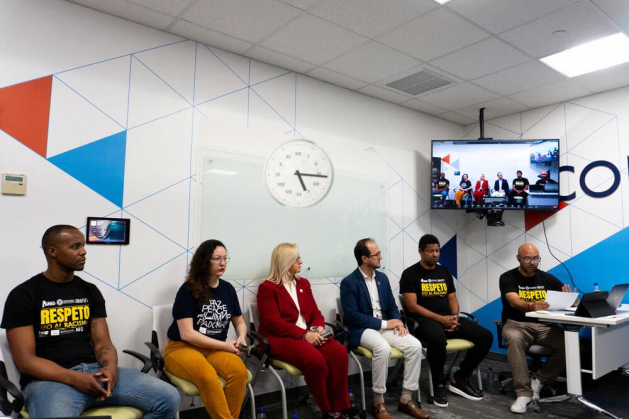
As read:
**5:16**
